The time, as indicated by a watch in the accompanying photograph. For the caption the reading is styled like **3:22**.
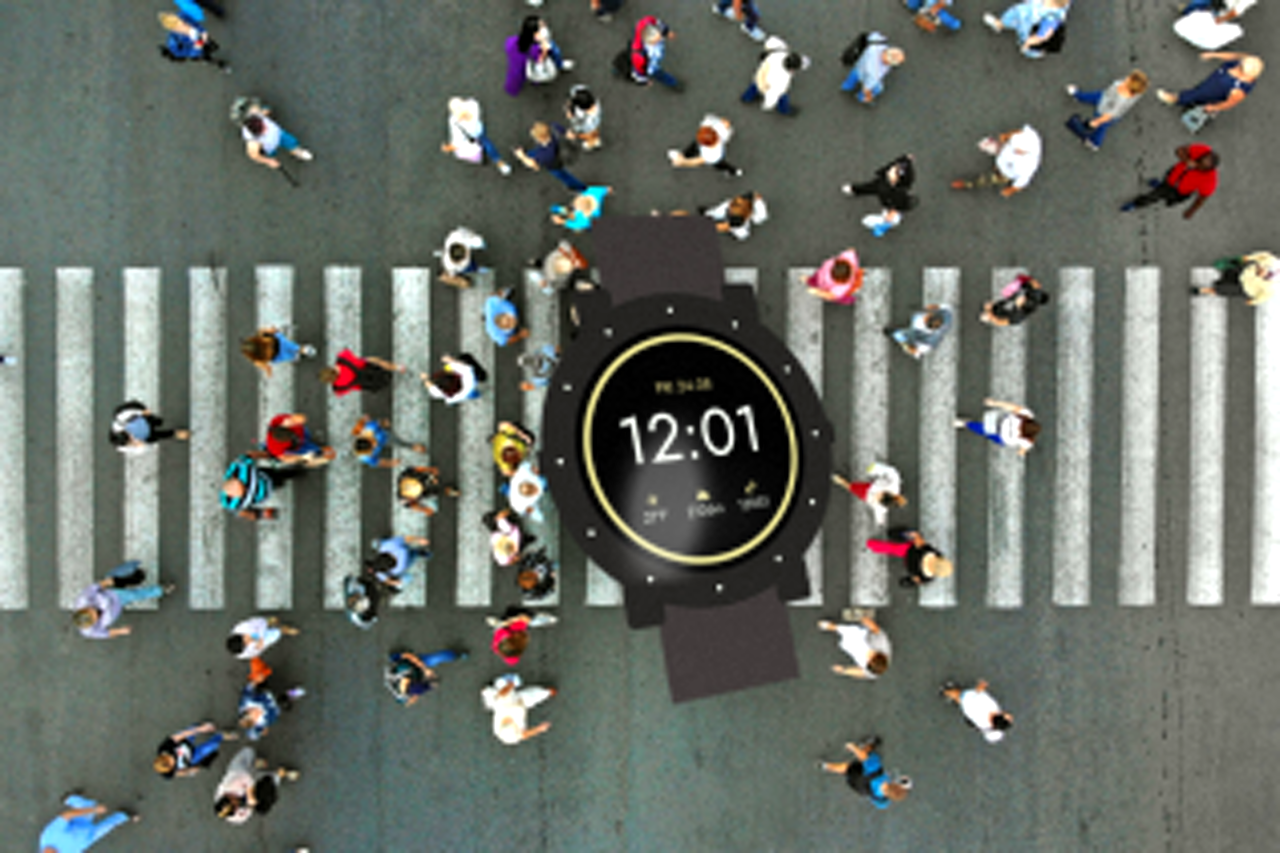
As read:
**12:01**
